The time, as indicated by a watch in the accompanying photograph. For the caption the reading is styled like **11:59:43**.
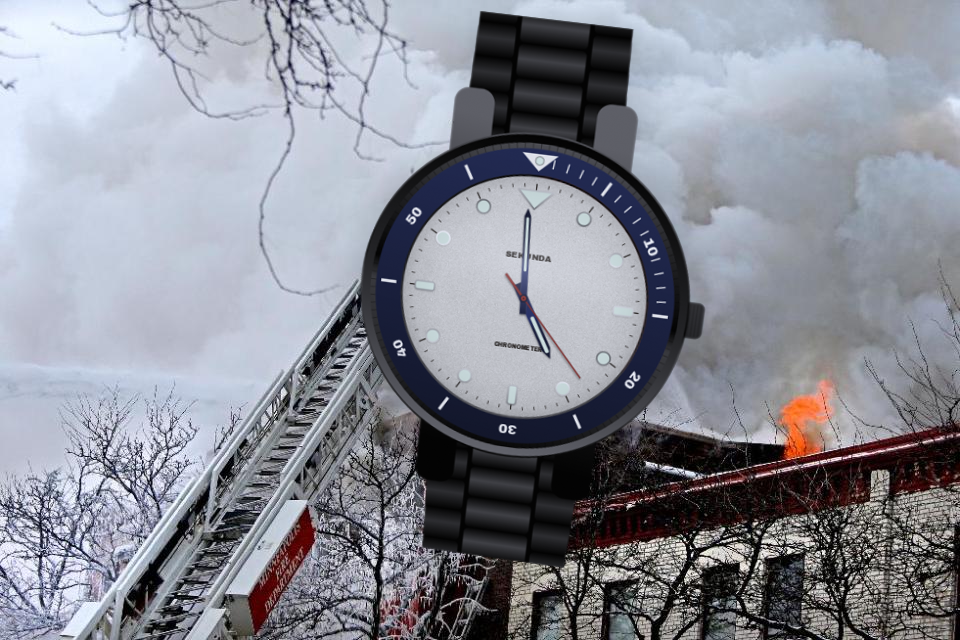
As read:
**4:59:23**
